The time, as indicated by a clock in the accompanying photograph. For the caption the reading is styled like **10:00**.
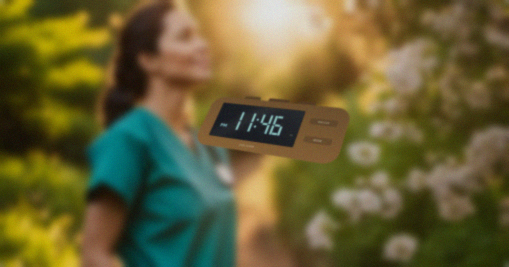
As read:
**11:46**
